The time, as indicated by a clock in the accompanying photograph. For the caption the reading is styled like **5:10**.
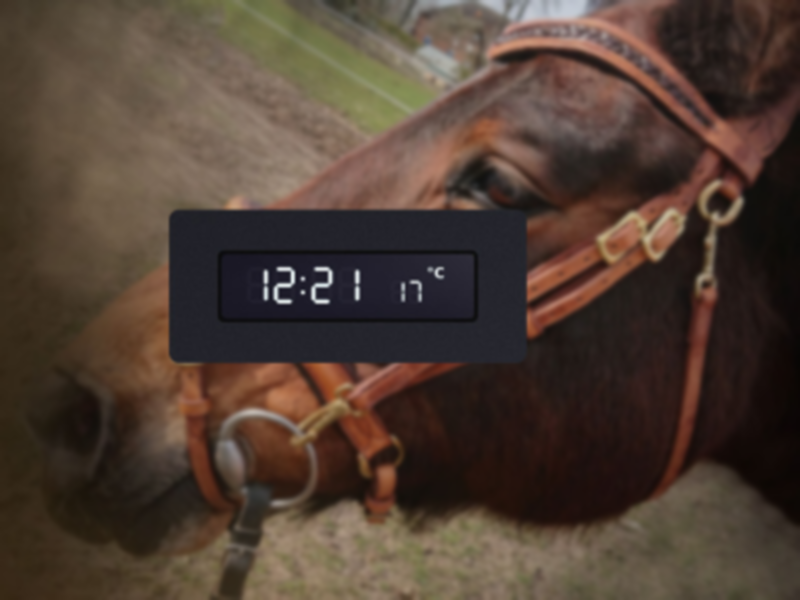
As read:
**12:21**
